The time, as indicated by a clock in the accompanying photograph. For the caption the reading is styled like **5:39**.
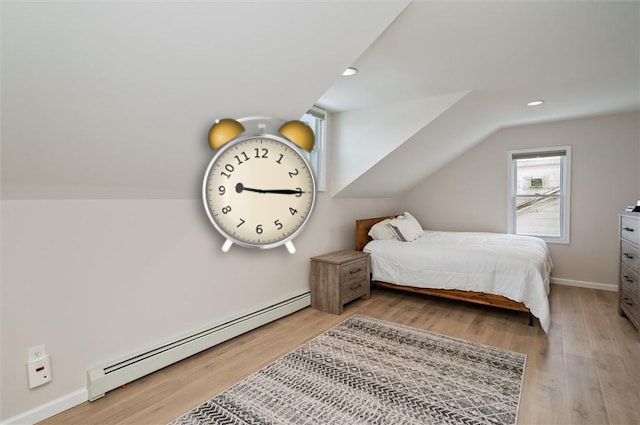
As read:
**9:15**
